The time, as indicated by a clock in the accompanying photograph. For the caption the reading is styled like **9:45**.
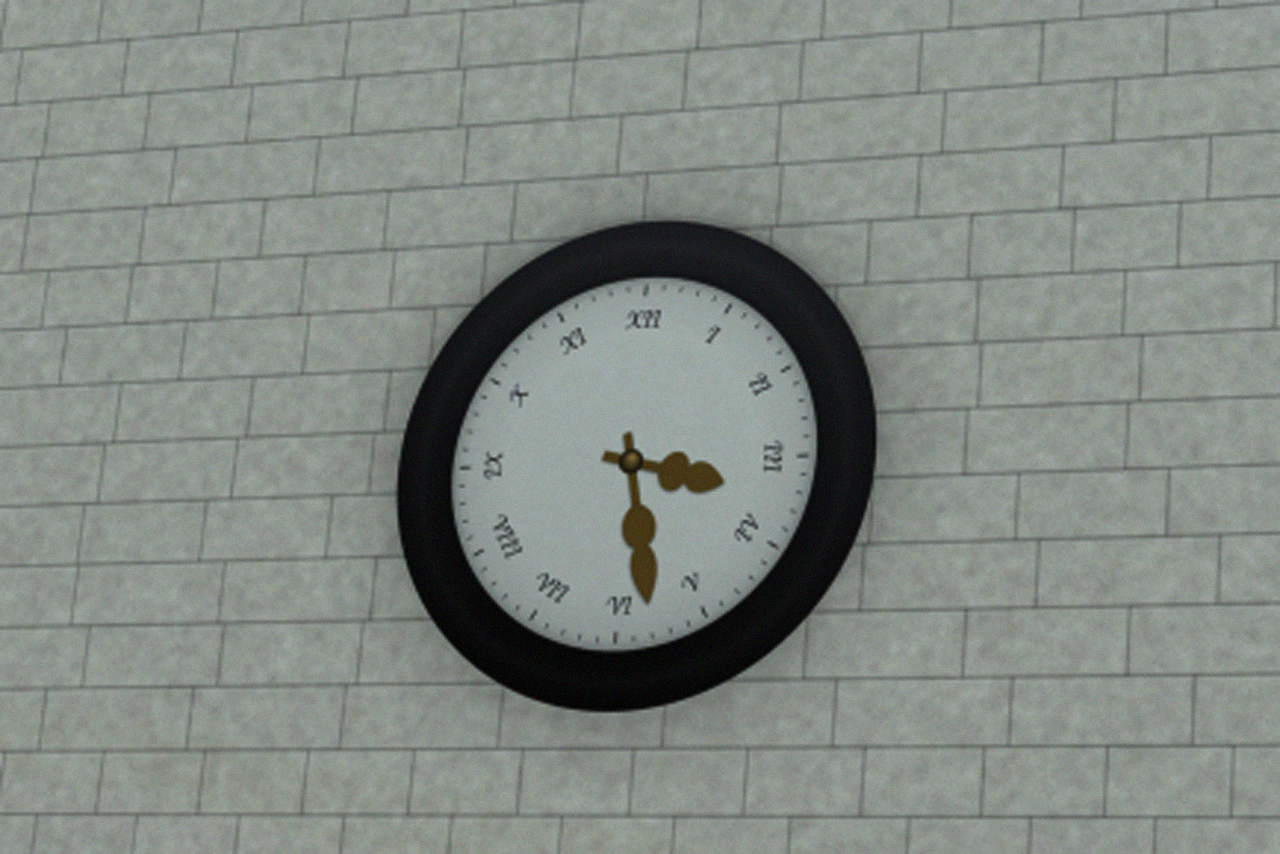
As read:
**3:28**
